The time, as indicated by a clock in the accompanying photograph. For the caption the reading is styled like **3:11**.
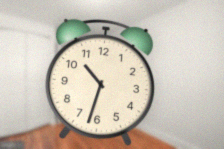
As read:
**10:32**
